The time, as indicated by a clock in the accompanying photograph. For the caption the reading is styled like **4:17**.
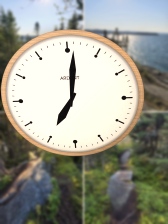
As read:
**7:01**
